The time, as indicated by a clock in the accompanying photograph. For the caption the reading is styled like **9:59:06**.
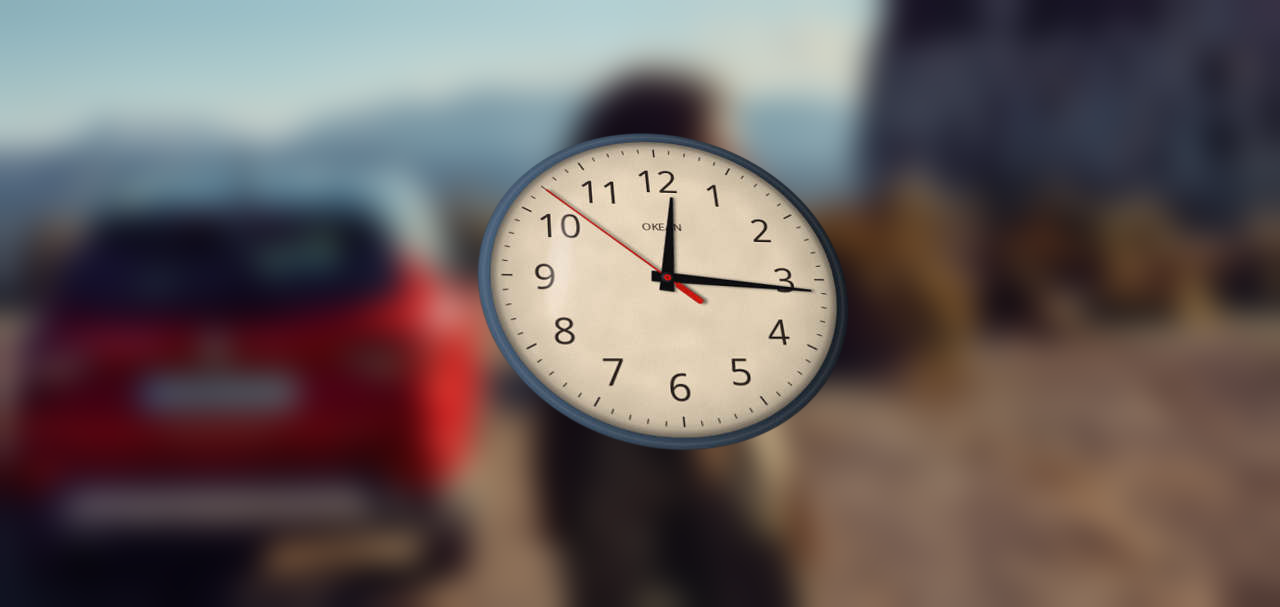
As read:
**12:15:52**
